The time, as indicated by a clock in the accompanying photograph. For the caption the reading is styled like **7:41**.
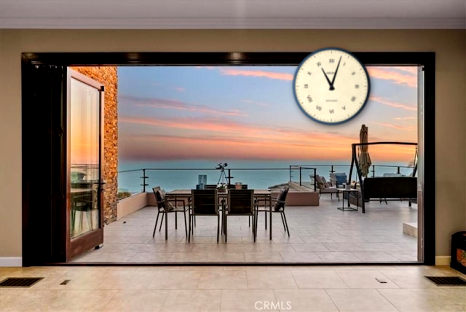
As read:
**11:03**
